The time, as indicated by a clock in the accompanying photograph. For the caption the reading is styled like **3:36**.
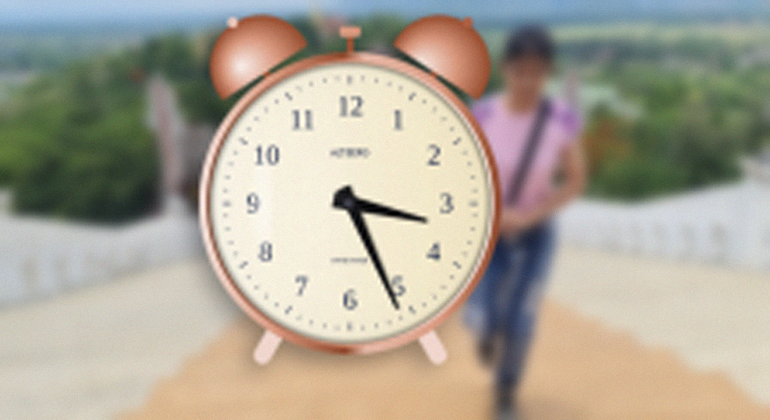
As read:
**3:26**
